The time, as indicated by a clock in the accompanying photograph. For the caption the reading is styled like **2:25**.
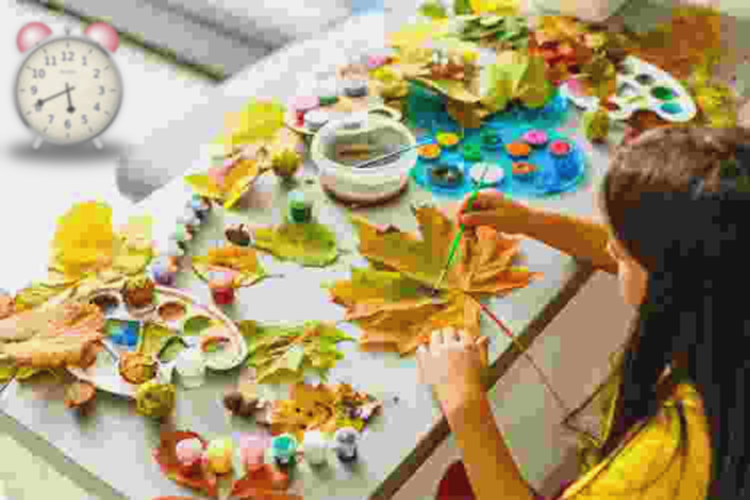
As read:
**5:41**
